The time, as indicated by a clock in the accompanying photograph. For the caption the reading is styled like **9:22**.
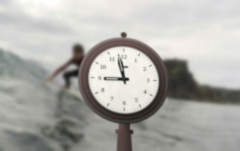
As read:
**8:58**
